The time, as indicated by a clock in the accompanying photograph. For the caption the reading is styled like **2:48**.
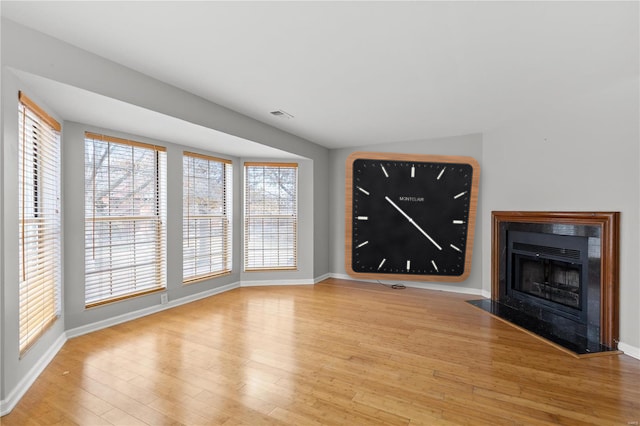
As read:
**10:22**
